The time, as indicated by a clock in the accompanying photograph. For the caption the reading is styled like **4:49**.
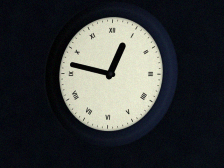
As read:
**12:47**
